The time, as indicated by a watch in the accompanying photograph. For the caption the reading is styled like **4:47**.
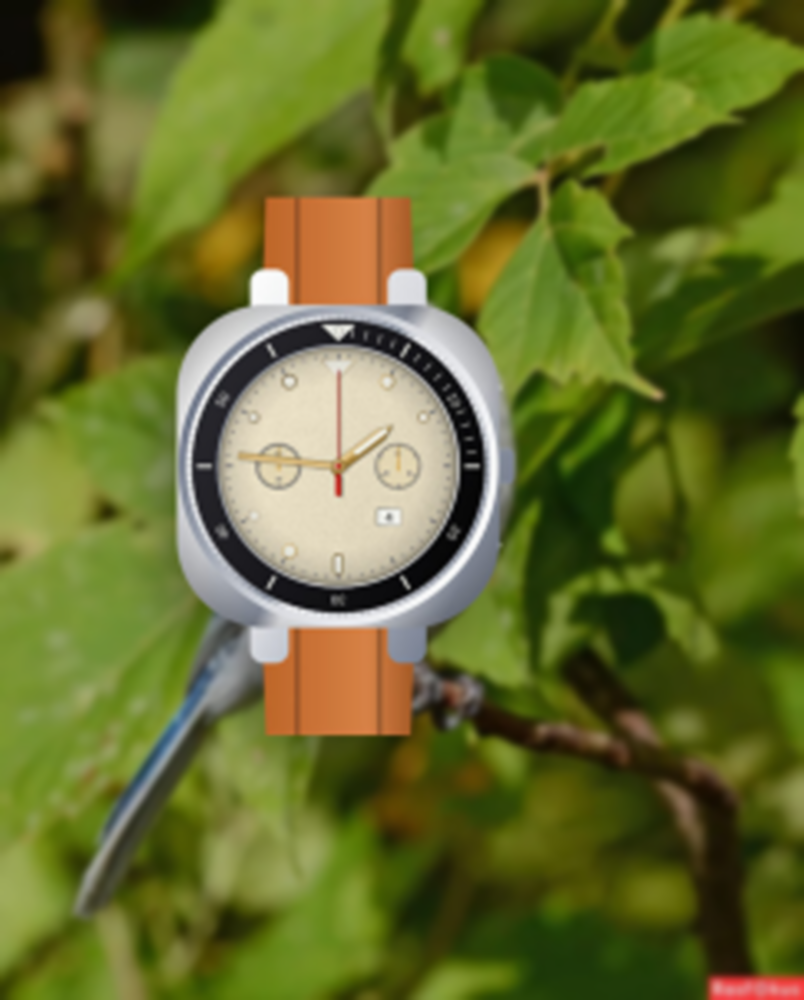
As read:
**1:46**
